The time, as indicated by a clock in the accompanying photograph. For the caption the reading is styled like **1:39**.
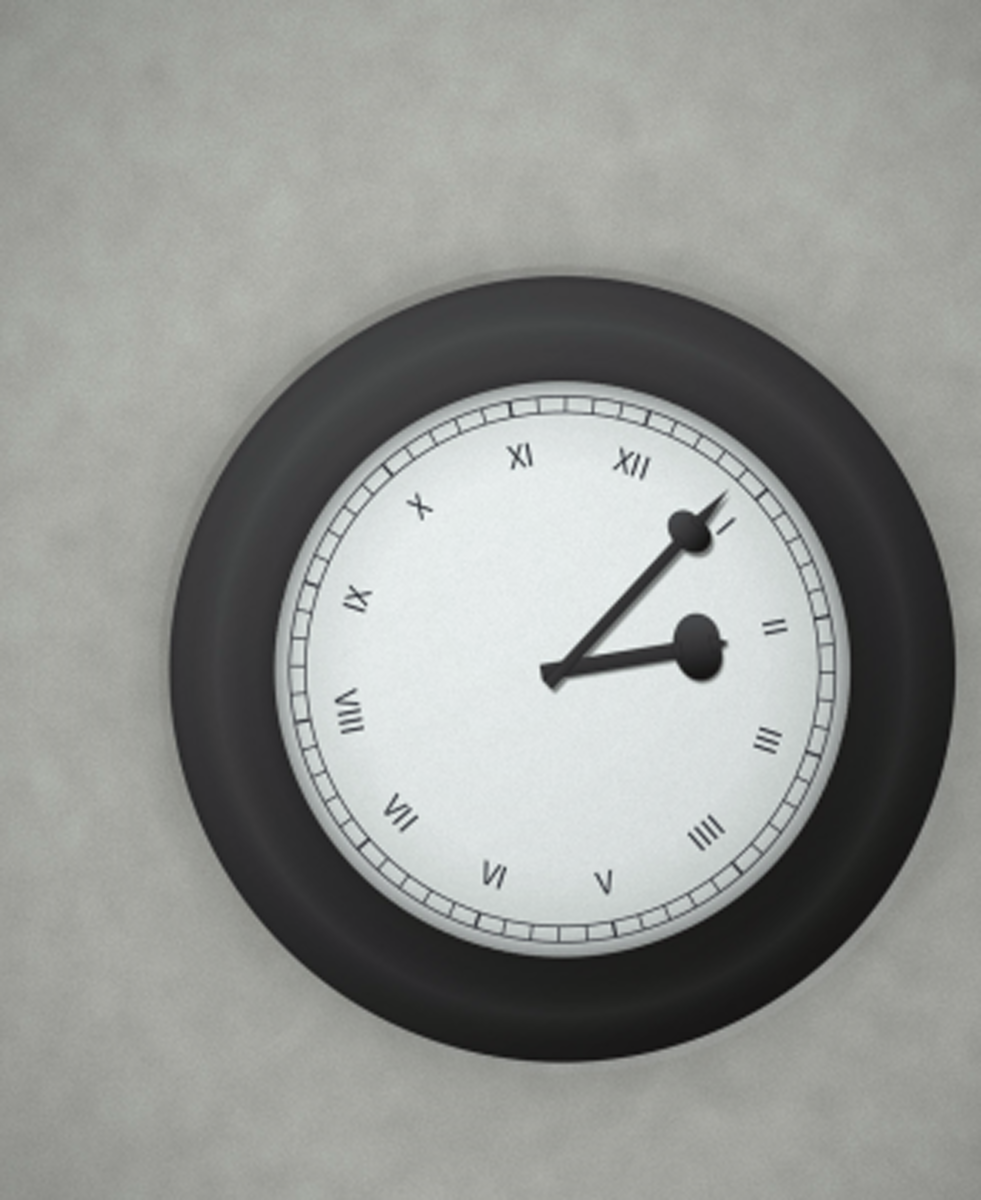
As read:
**2:04**
